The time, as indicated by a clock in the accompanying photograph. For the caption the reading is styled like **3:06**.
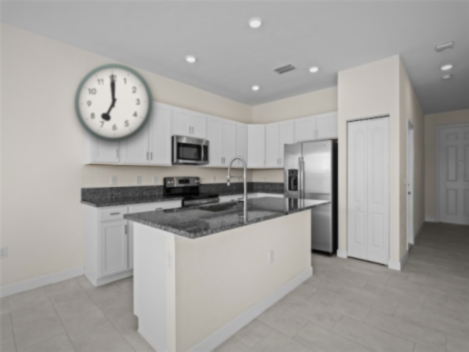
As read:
**7:00**
